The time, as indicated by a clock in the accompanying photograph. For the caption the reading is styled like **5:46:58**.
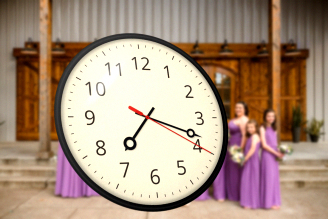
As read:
**7:18:20**
